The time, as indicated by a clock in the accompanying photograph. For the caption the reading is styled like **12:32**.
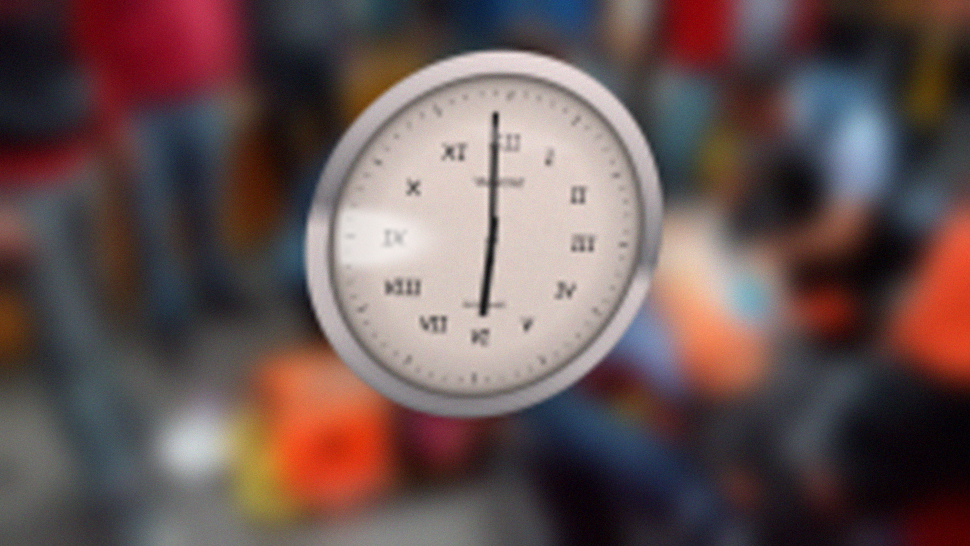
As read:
**5:59**
